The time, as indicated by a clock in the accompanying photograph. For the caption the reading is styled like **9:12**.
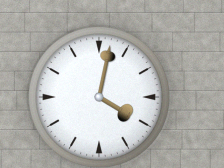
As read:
**4:02**
